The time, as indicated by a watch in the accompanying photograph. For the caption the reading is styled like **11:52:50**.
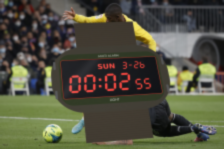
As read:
**0:02:55**
